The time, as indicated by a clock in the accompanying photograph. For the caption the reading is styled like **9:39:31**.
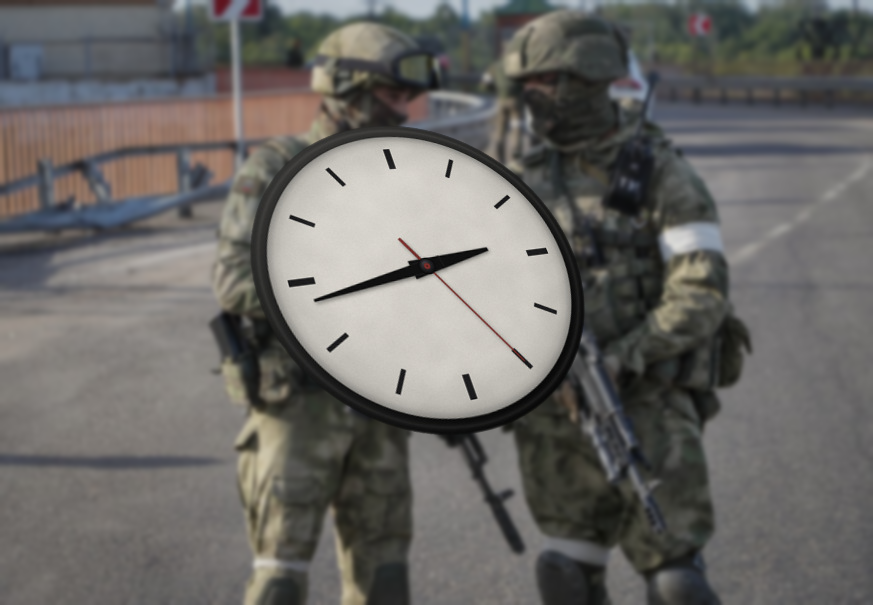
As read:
**2:43:25**
